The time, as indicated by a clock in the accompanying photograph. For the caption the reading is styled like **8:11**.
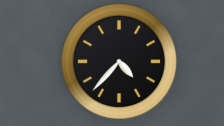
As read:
**4:37**
